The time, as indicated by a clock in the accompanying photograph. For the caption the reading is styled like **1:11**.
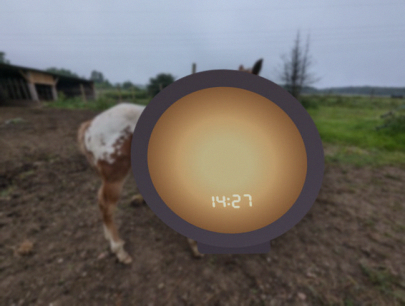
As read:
**14:27**
